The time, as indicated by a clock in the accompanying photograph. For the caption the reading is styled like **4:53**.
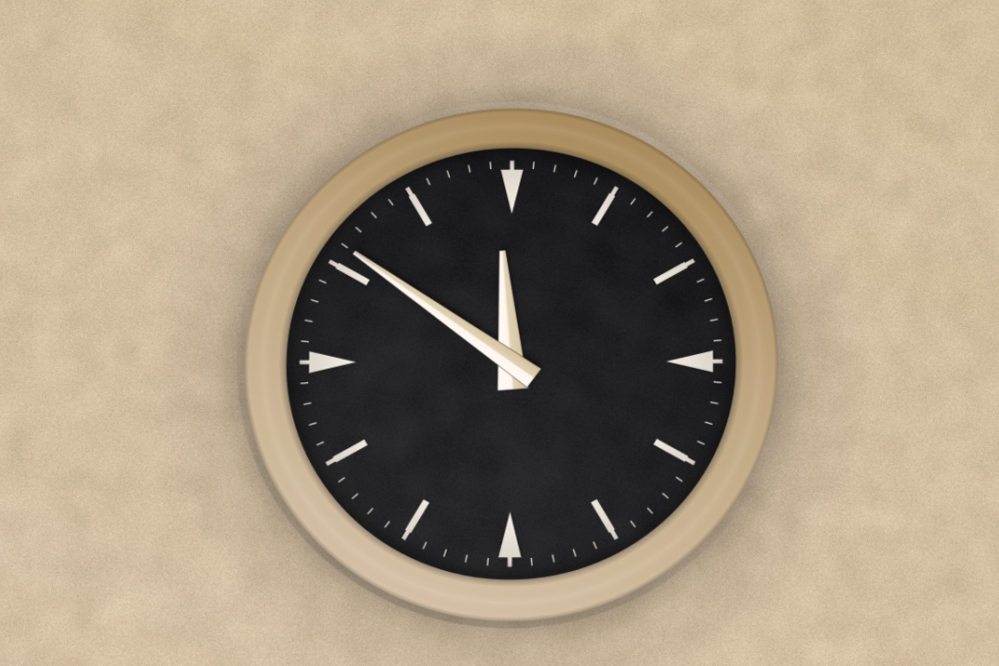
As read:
**11:51**
